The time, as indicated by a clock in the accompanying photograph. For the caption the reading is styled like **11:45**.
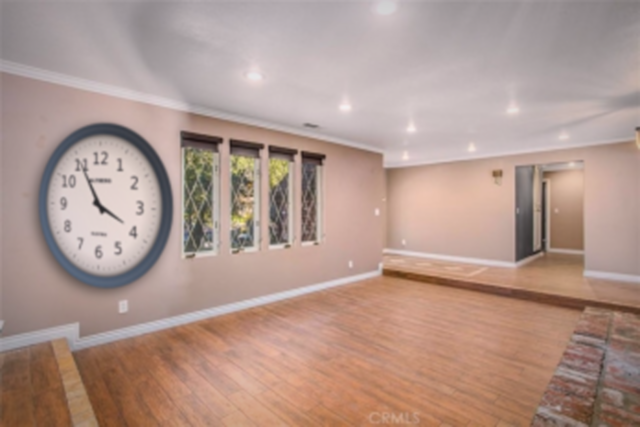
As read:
**3:55**
